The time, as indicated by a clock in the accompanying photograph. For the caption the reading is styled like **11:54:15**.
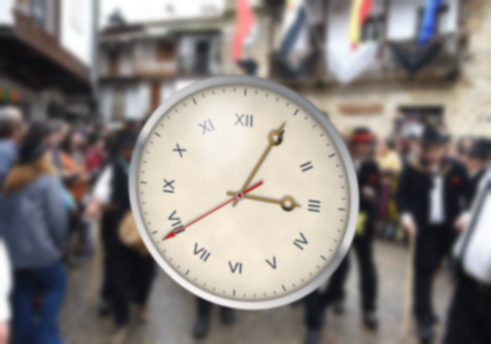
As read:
**3:04:39**
